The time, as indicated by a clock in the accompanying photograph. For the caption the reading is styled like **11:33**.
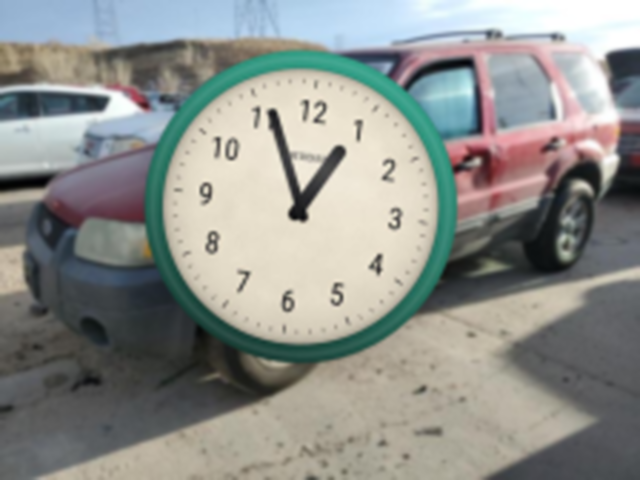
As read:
**12:56**
